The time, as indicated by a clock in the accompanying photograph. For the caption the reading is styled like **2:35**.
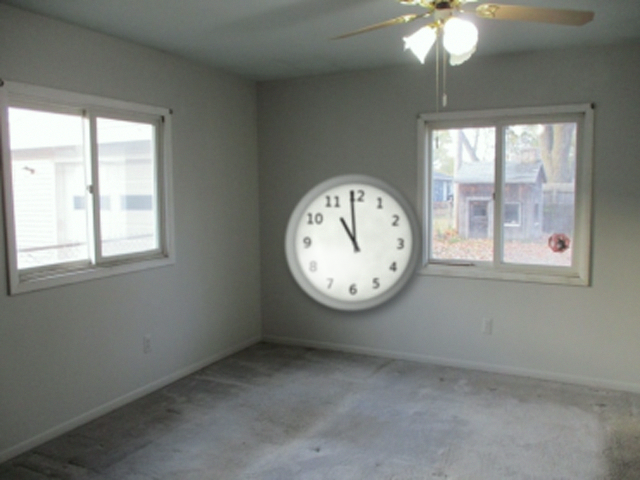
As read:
**10:59**
